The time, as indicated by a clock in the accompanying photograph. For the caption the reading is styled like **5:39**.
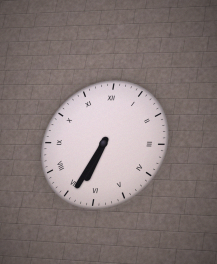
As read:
**6:34**
